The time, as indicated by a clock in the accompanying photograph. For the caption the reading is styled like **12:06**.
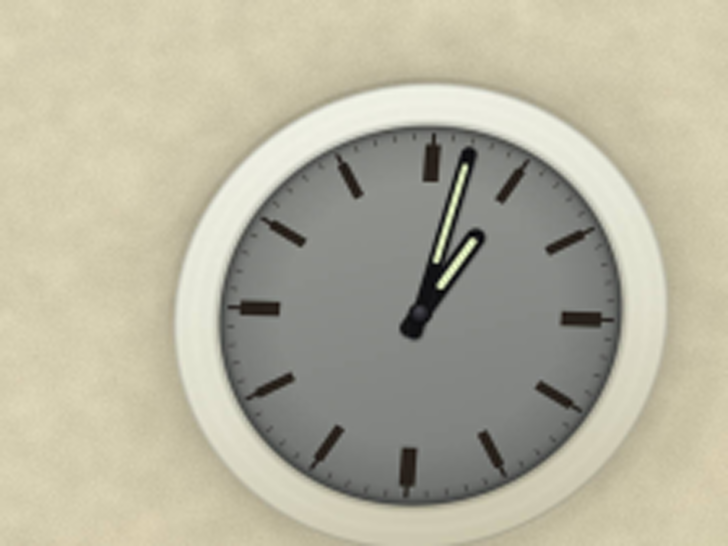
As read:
**1:02**
